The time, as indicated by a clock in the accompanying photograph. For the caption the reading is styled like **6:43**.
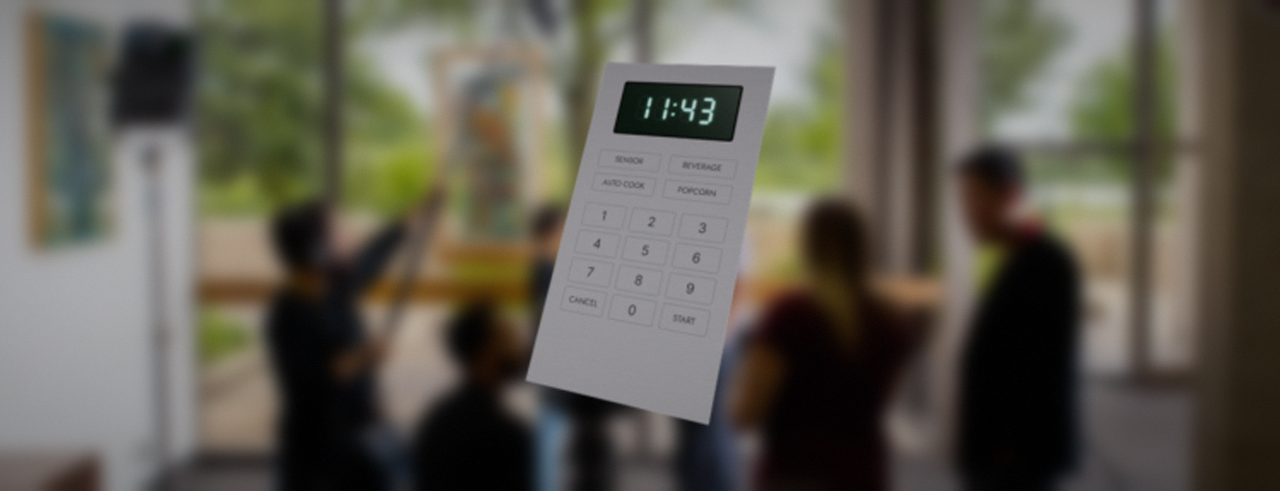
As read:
**11:43**
